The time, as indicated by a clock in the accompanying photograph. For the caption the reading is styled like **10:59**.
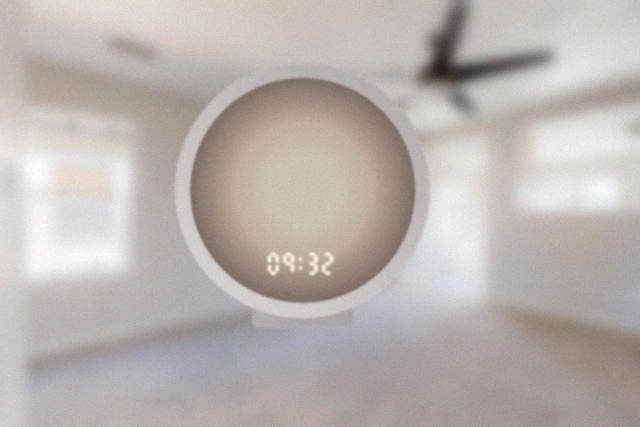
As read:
**9:32**
